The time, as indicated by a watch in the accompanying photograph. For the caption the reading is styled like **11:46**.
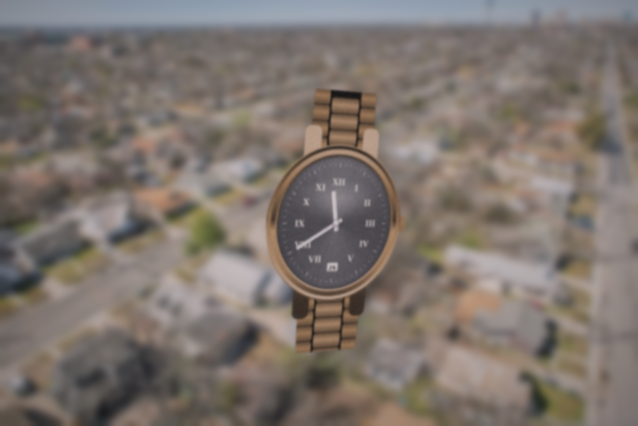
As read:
**11:40**
